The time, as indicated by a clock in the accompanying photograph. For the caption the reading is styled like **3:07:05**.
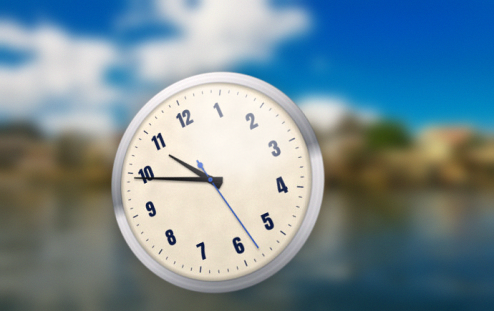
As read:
**10:49:28**
